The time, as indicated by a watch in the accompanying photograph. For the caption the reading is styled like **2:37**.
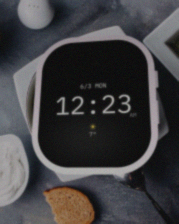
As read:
**12:23**
